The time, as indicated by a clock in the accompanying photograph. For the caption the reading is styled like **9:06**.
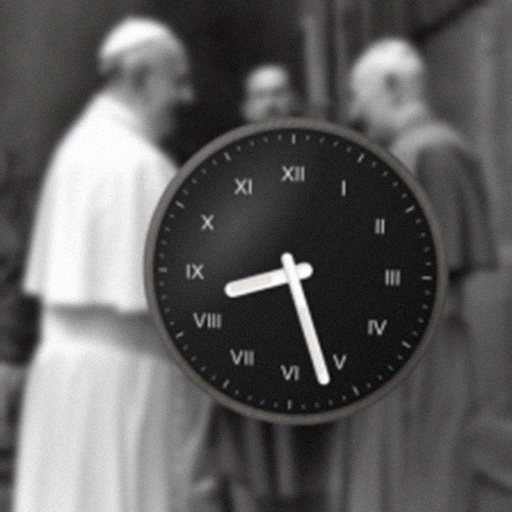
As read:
**8:27**
